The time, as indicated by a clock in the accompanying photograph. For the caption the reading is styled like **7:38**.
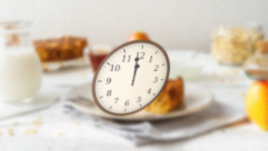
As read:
**11:59**
